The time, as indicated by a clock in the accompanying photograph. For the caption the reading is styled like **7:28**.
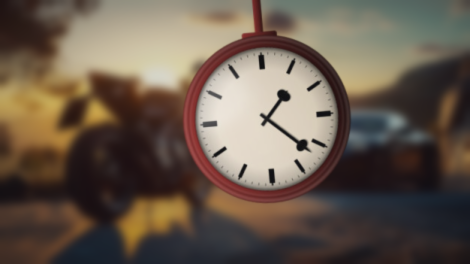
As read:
**1:22**
